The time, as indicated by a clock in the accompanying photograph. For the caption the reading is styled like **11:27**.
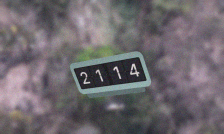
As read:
**21:14**
